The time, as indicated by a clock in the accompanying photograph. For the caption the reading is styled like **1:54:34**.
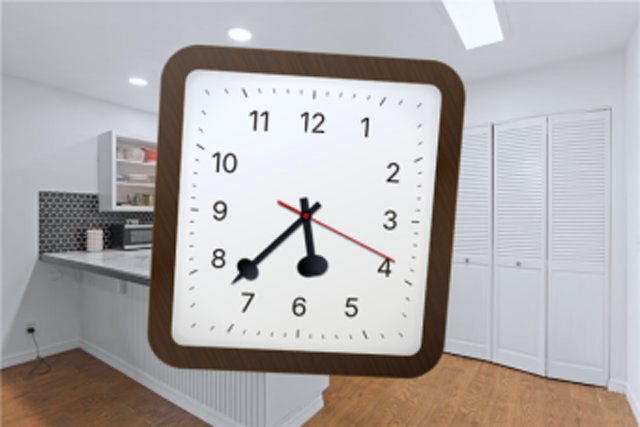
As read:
**5:37:19**
